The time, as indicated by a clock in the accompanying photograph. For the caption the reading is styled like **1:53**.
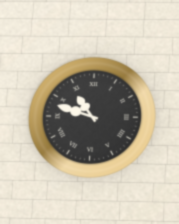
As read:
**10:48**
